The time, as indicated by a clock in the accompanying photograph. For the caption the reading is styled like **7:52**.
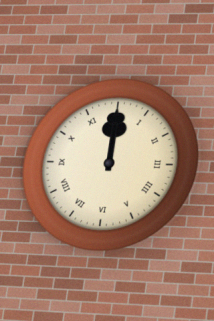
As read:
**12:00**
